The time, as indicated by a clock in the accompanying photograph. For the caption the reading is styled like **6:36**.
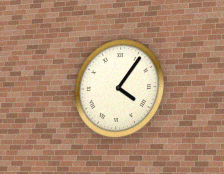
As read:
**4:06**
